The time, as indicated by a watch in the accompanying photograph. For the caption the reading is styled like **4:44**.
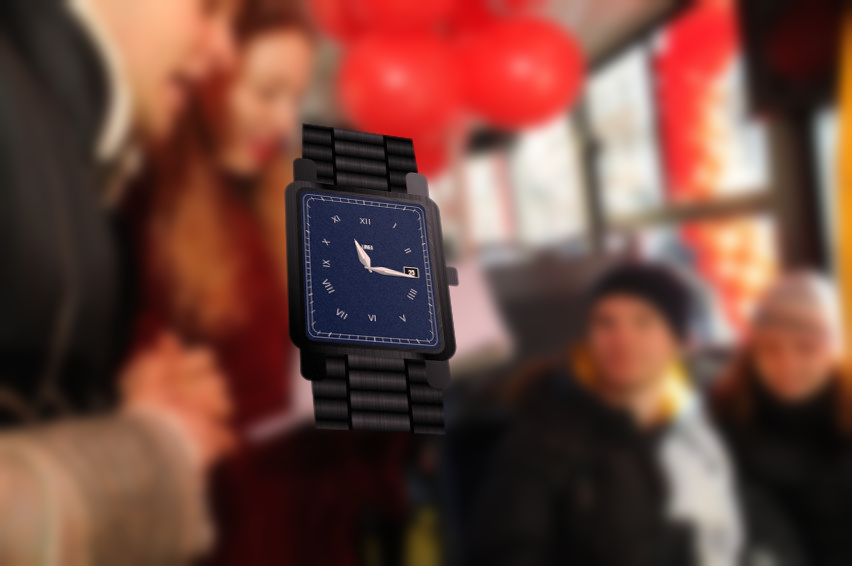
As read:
**11:16**
